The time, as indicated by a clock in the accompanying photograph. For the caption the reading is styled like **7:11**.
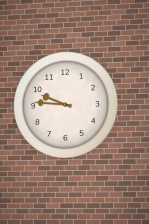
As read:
**9:46**
